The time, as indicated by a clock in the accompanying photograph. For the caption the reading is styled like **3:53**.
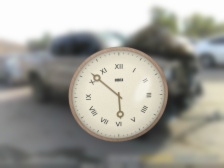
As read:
**5:52**
